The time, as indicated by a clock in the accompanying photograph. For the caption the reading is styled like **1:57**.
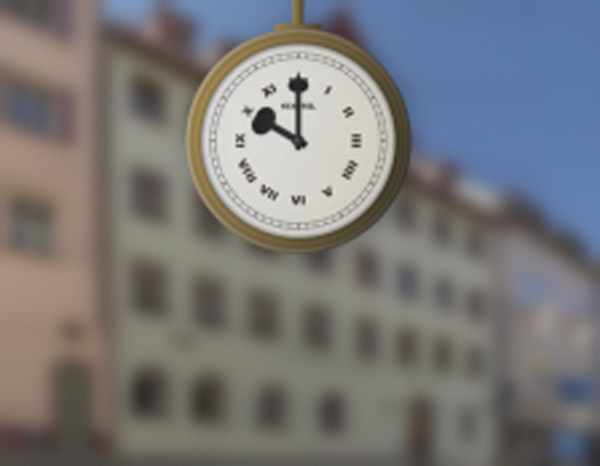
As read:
**10:00**
